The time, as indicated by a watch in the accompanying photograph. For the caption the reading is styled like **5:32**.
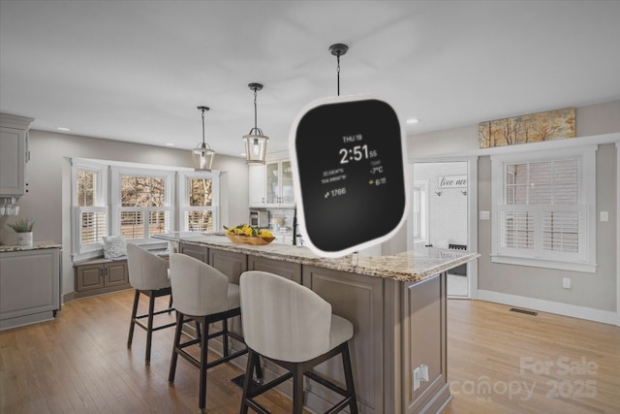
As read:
**2:51**
